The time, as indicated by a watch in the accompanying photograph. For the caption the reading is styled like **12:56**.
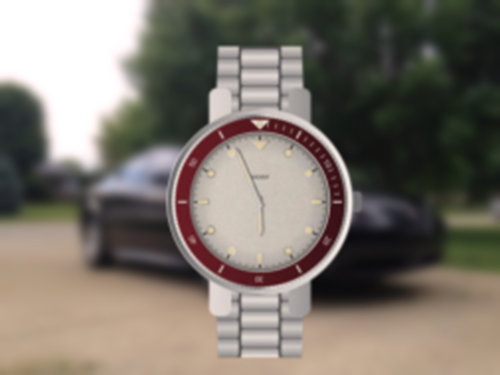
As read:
**5:56**
